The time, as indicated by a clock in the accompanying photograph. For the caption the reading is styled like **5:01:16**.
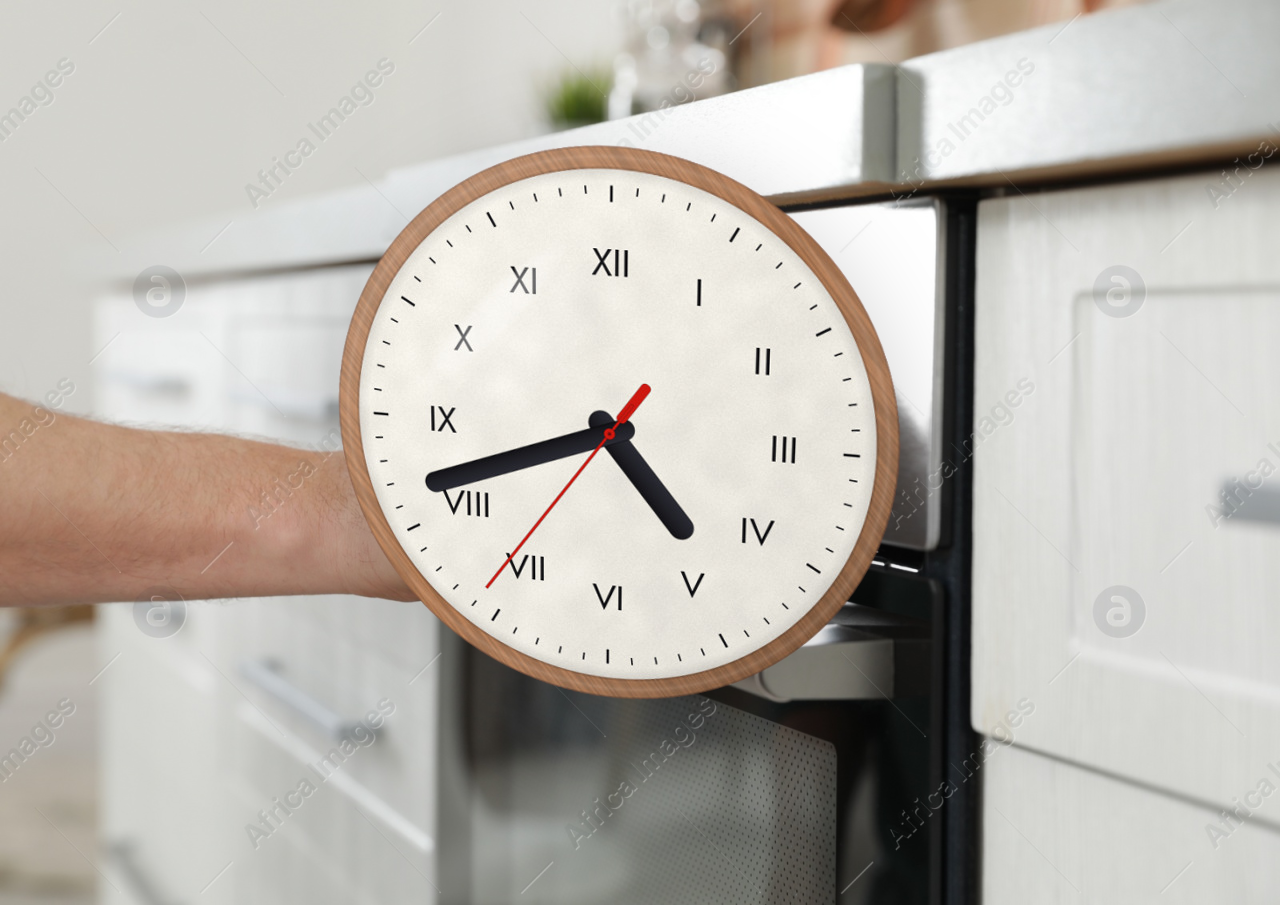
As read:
**4:41:36**
